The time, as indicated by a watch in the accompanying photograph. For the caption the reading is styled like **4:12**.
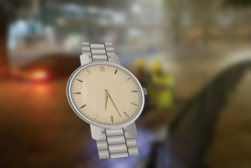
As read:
**6:27**
